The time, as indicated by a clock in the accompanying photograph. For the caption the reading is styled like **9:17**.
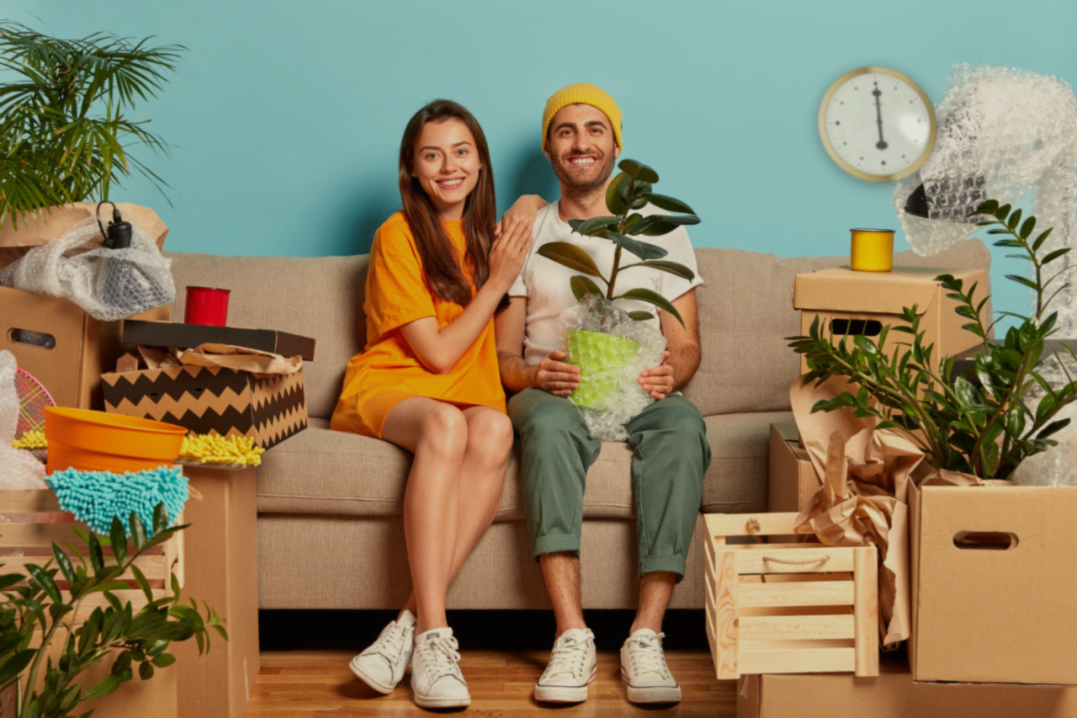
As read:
**6:00**
